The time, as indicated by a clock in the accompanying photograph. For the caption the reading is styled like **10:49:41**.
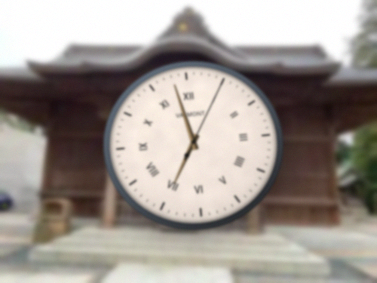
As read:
**6:58:05**
